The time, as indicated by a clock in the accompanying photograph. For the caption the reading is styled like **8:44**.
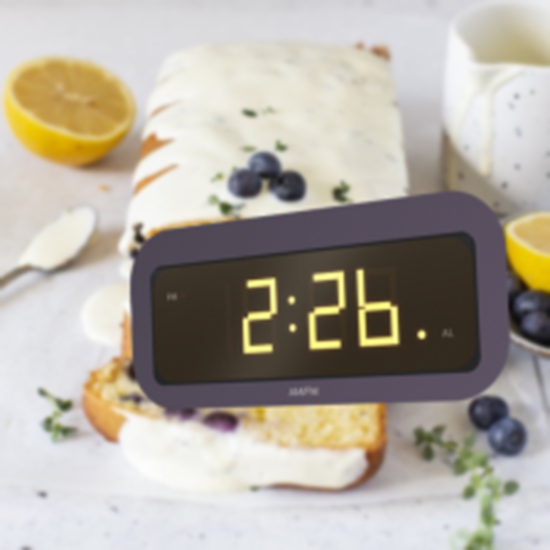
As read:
**2:26**
